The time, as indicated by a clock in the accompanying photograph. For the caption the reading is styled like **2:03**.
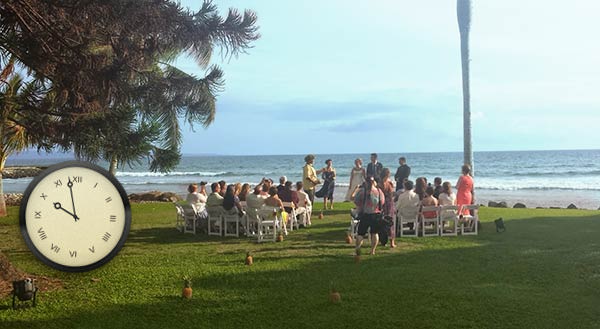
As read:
**9:58**
